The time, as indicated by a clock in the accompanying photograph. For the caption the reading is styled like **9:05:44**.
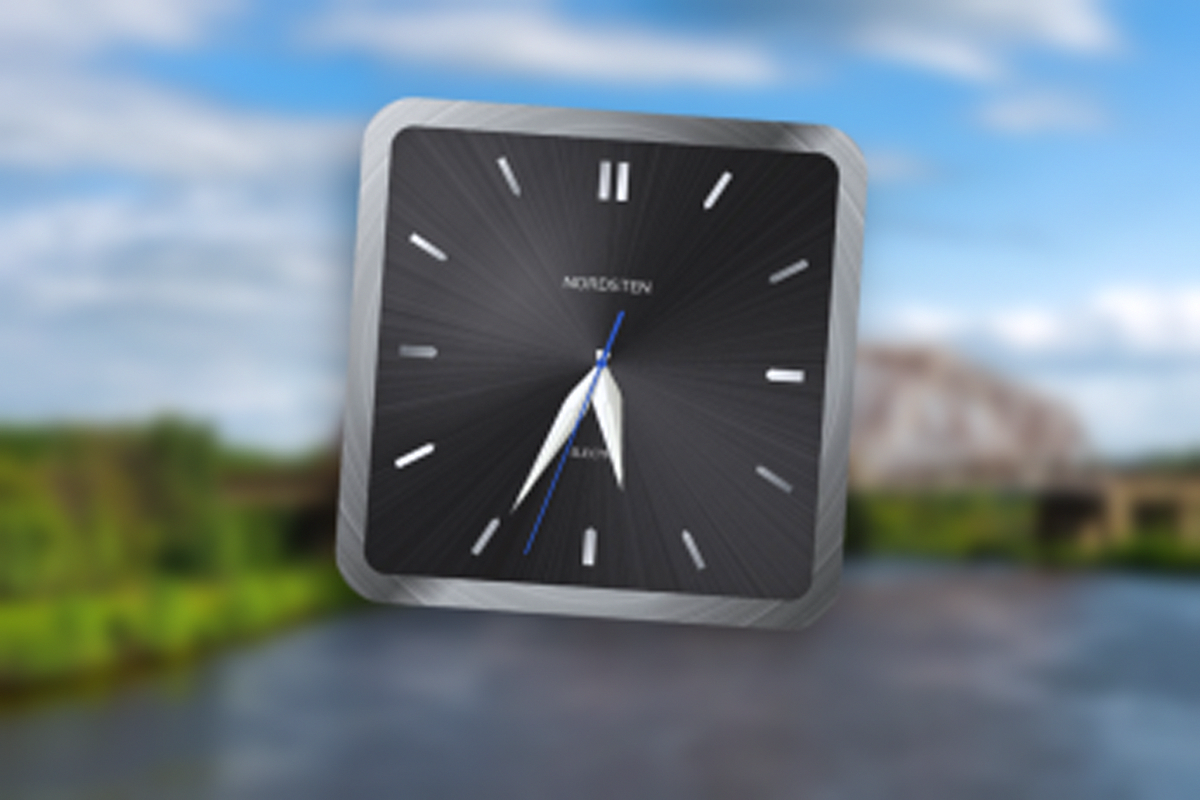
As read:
**5:34:33**
